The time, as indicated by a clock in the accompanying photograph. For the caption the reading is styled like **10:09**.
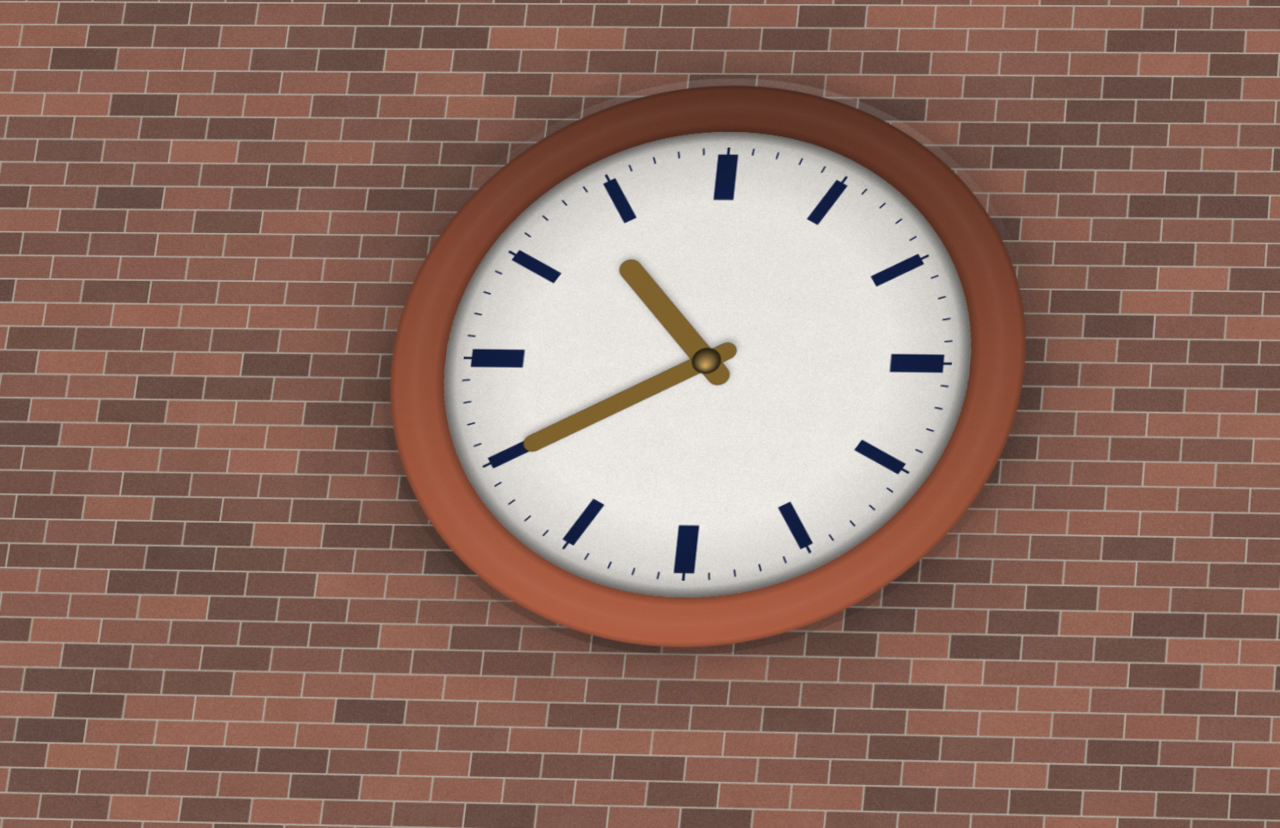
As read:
**10:40**
